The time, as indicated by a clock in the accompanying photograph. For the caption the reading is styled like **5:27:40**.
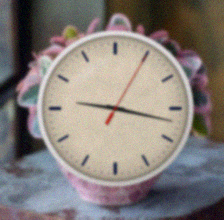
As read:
**9:17:05**
